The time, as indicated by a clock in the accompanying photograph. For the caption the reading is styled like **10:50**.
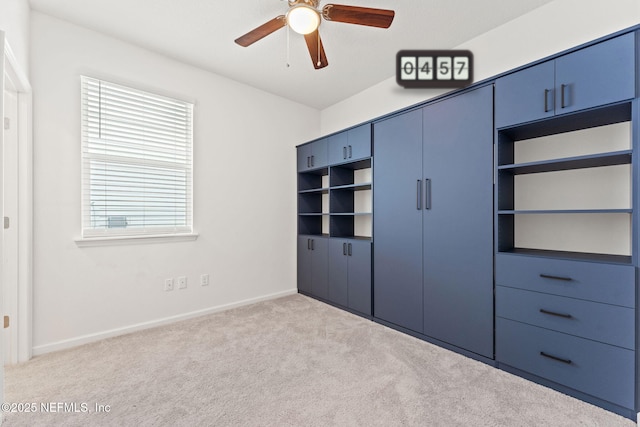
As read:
**4:57**
